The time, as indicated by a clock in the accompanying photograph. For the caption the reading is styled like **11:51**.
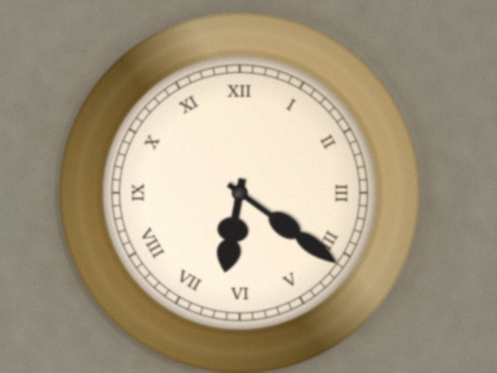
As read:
**6:21**
